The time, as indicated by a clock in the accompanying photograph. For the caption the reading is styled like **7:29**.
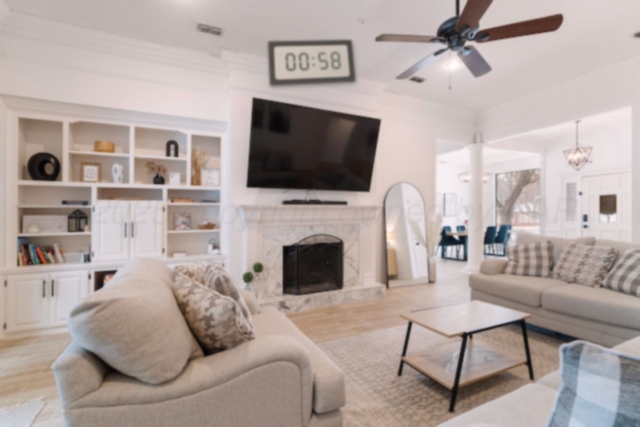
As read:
**0:58**
